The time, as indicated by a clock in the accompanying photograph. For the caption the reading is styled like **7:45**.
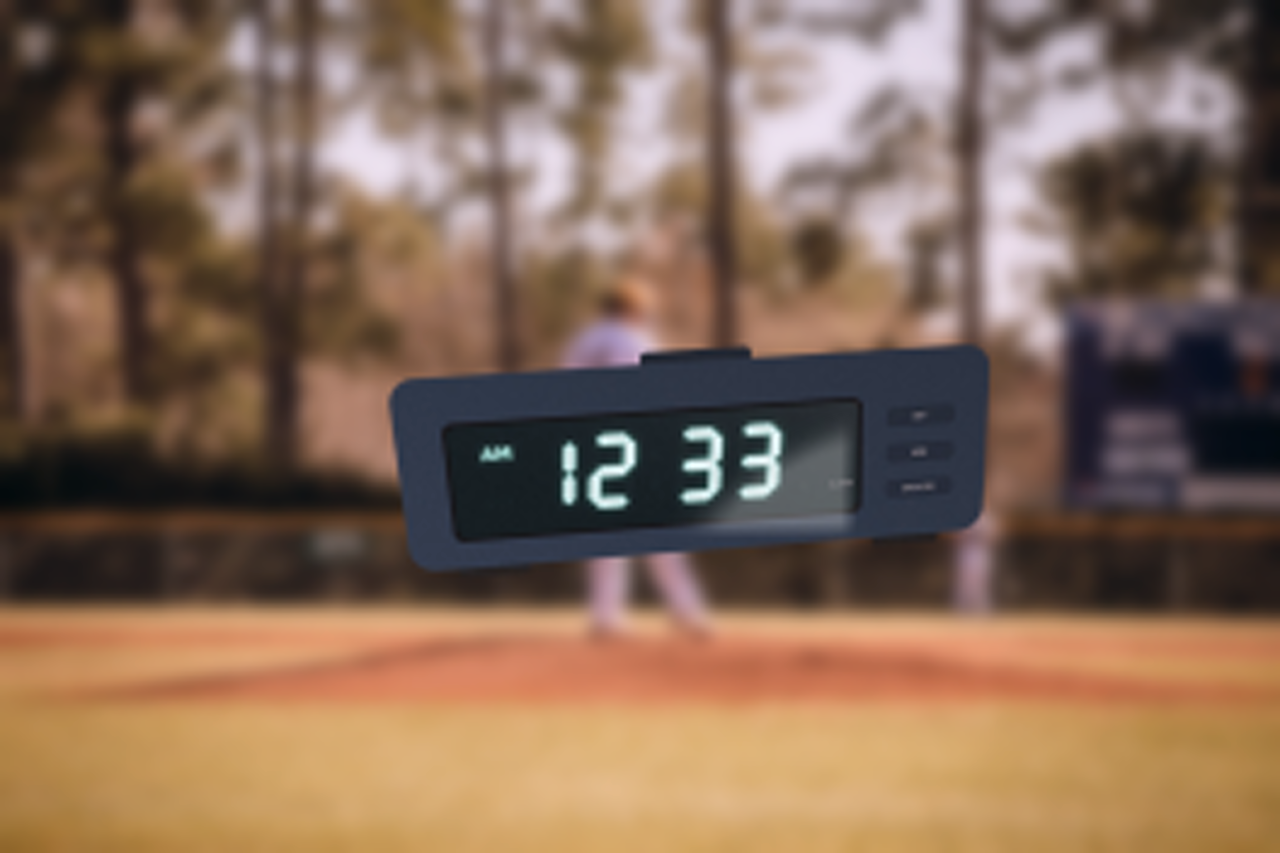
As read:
**12:33**
